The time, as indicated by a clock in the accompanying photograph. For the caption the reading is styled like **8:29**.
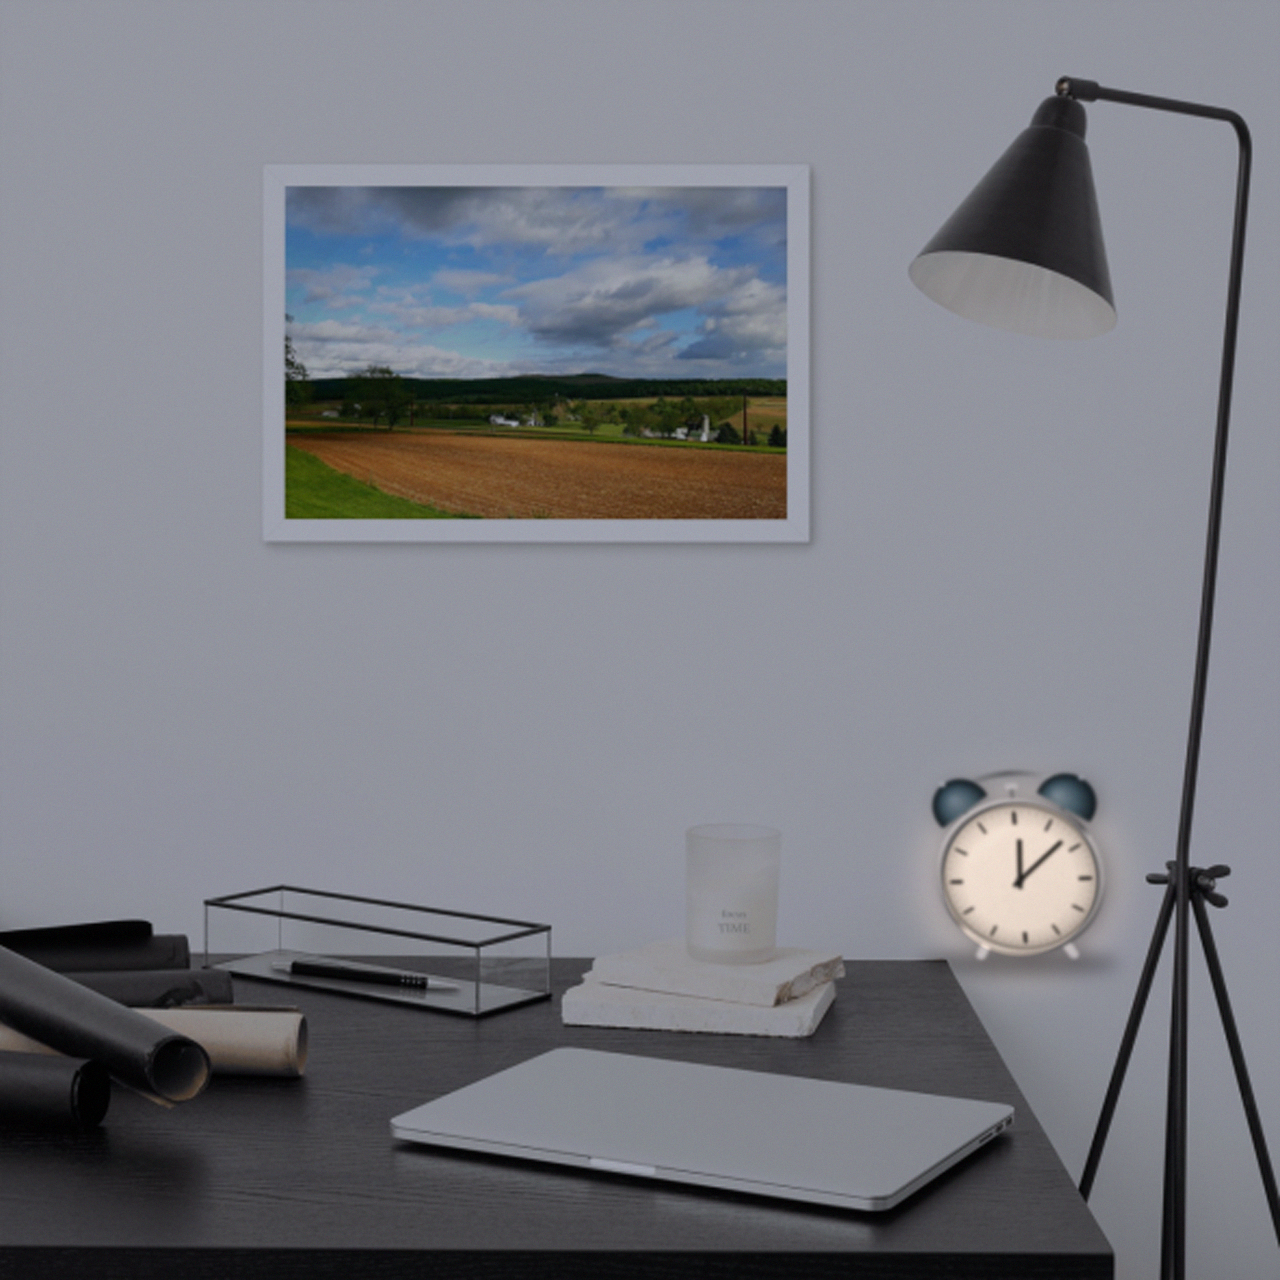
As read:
**12:08**
